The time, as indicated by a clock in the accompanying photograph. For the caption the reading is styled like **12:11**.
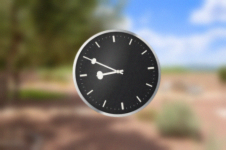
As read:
**8:50**
